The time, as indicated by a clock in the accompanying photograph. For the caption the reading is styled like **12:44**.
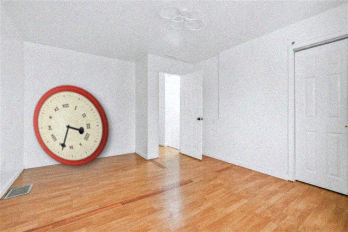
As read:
**3:34**
